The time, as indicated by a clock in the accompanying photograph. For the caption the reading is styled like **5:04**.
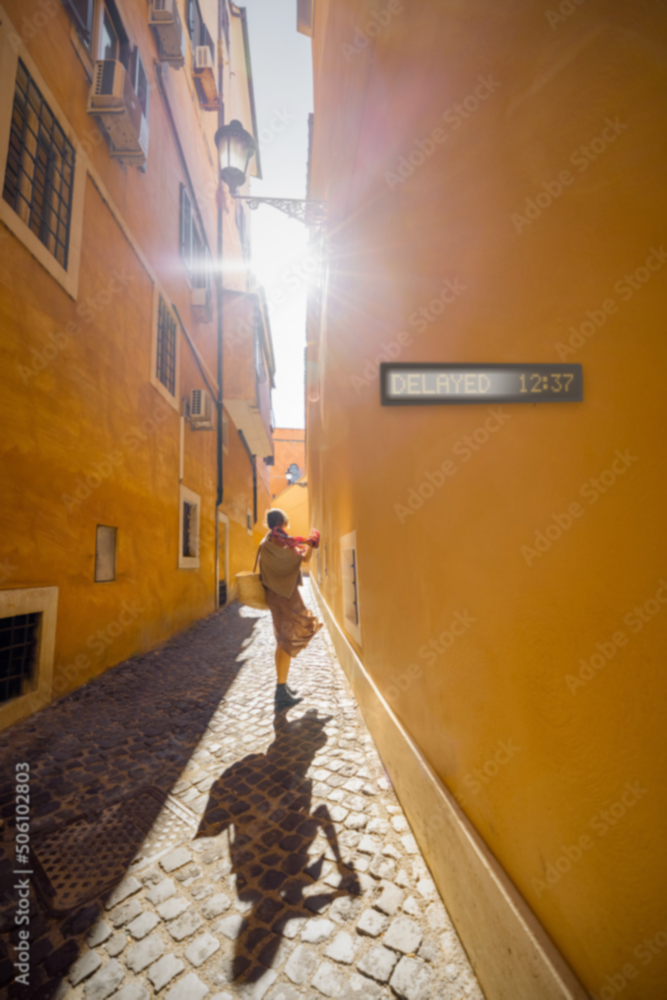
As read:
**12:37**
